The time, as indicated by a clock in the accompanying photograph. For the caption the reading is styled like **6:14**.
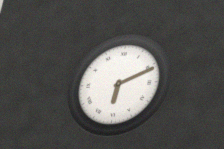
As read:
**6:11**
